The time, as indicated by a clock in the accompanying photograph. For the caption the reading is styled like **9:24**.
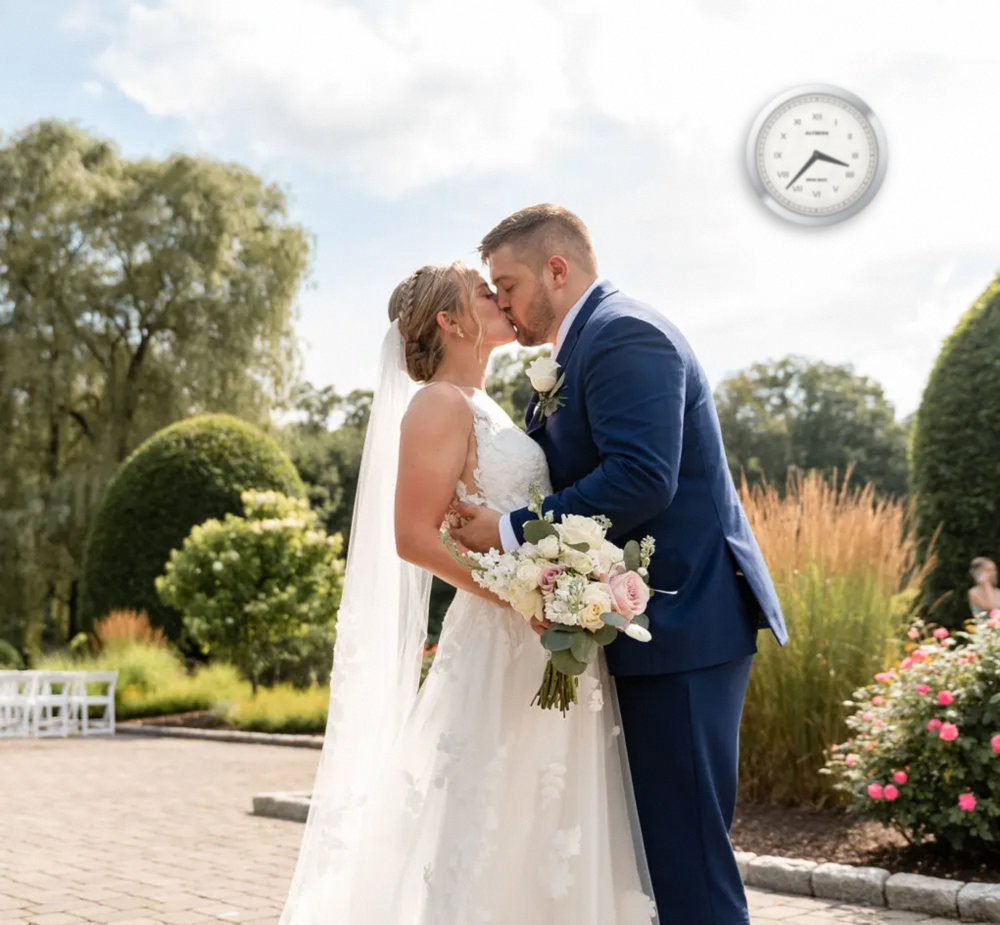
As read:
**3:37**
